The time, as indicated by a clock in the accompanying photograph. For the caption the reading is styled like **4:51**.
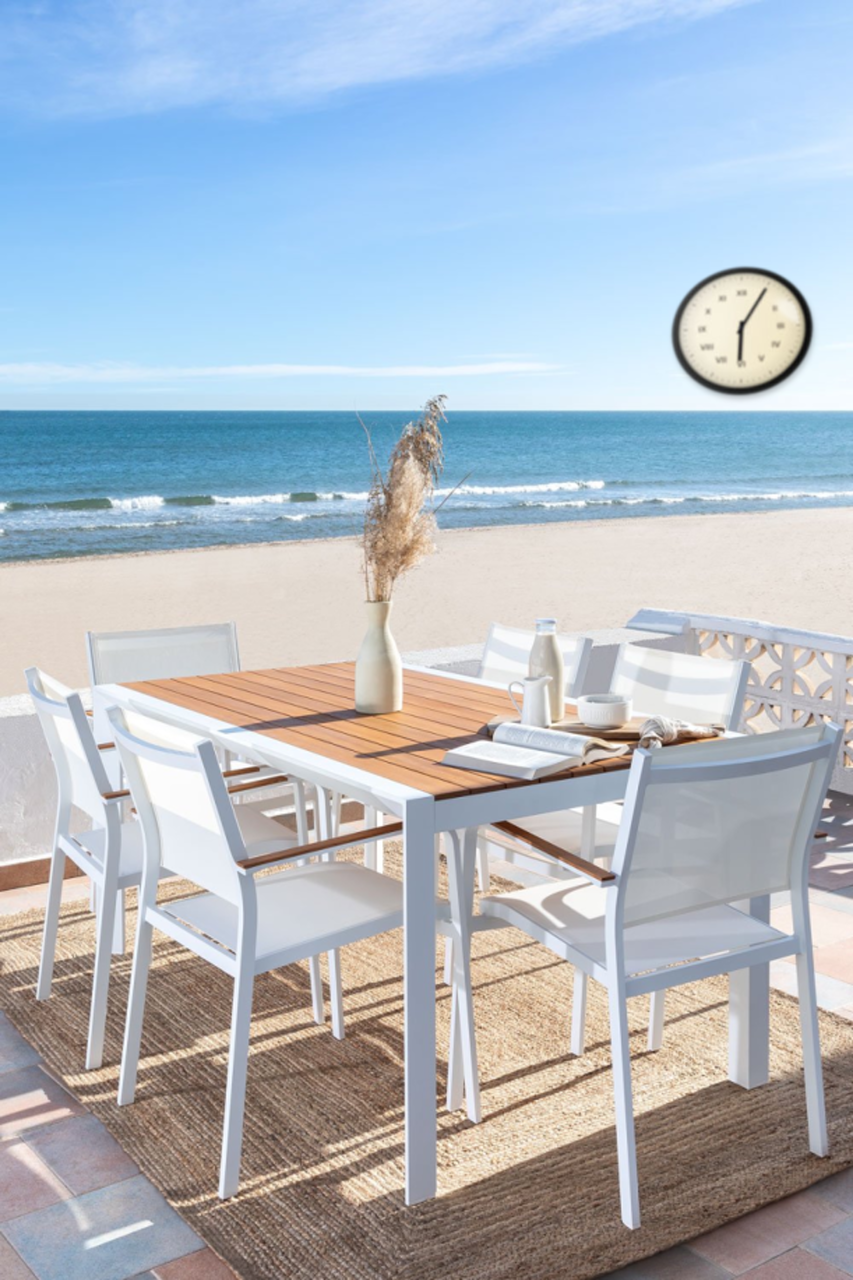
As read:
**6:05**
